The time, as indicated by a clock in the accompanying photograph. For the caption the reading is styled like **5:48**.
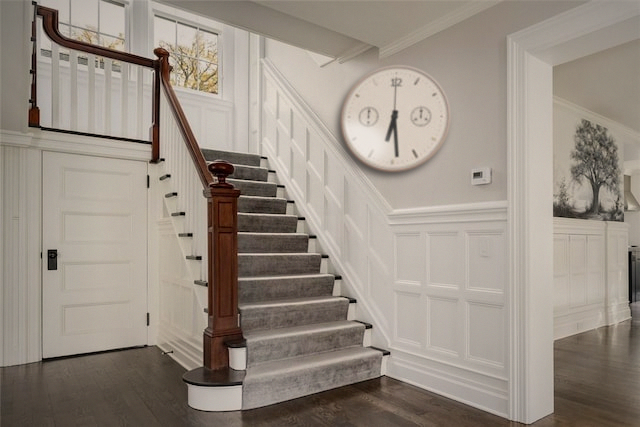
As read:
**6:29**
